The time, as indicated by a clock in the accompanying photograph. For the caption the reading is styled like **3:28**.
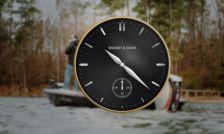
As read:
**10:22**
